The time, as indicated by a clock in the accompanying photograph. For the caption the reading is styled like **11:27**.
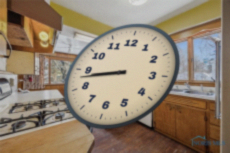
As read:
**8:43**
